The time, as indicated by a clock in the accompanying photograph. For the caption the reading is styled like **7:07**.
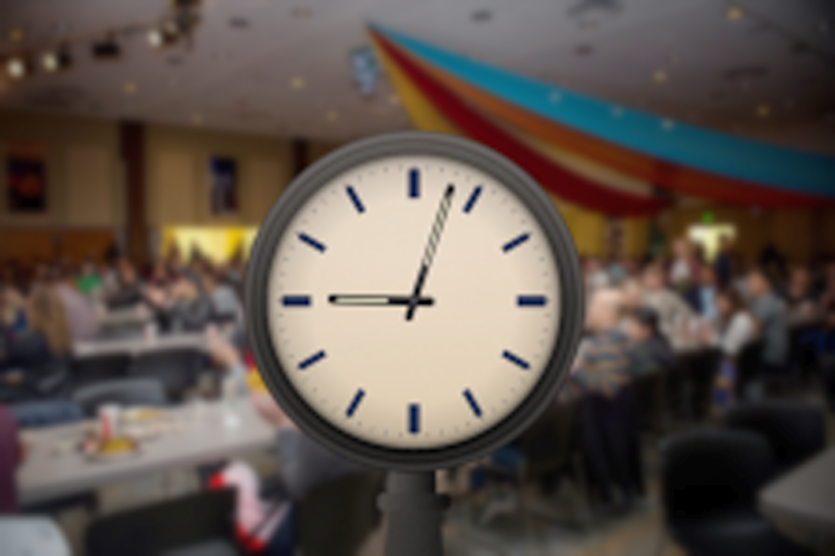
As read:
**9:03**
